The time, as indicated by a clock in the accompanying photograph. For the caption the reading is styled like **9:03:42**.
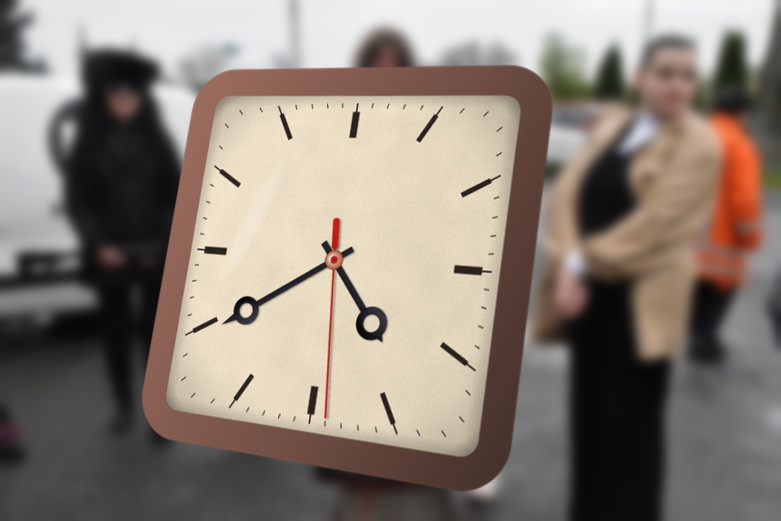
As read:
**4:39:29**
